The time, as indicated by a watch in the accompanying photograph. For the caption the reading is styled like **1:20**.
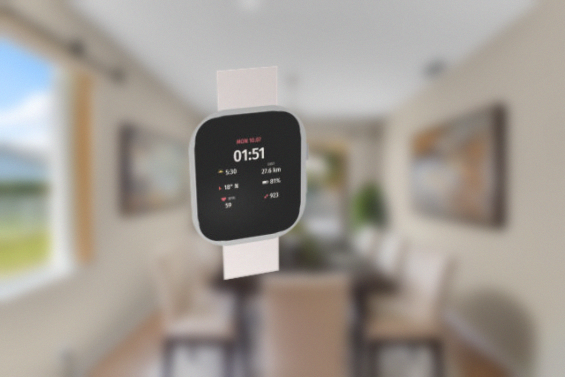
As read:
**1:51**
